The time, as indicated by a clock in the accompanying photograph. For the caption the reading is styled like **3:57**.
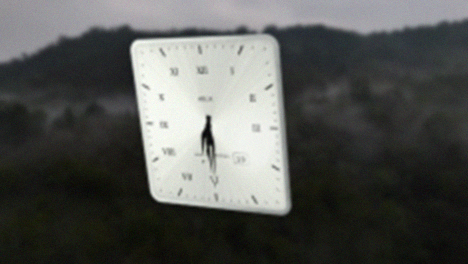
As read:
**6:30**
